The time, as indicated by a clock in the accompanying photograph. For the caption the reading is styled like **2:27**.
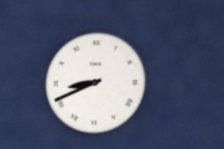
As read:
**8:41**
